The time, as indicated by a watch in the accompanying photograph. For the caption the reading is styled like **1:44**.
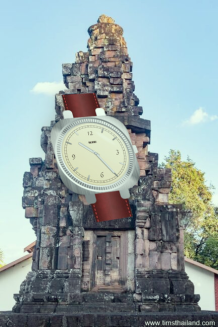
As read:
**10:25**
